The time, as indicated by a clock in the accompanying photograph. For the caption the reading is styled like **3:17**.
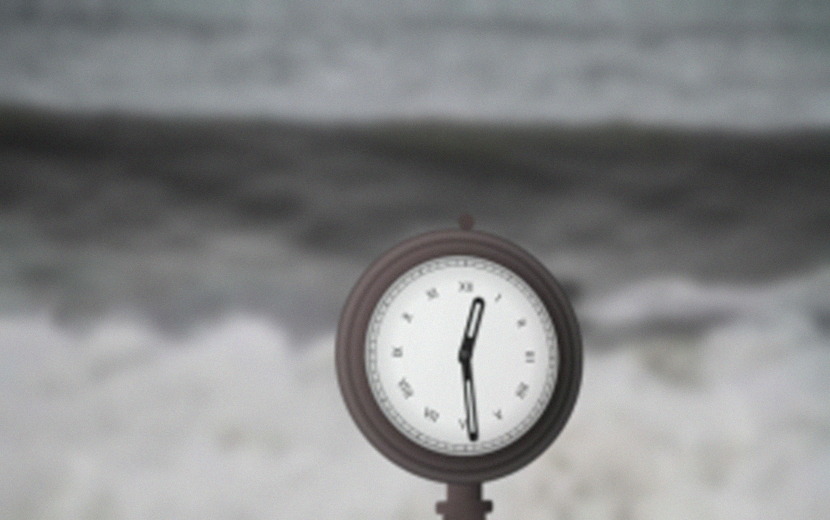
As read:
**12:29**
